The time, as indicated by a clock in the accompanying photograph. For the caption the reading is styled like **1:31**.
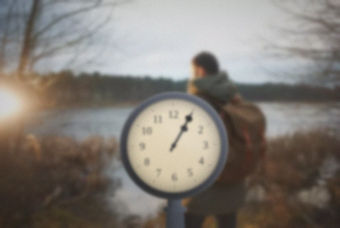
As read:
**1:05**
